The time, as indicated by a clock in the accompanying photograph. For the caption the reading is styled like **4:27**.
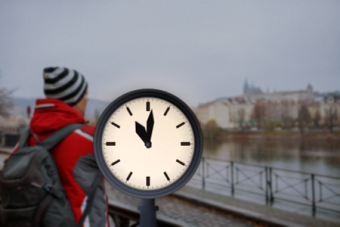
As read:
**11:01**
